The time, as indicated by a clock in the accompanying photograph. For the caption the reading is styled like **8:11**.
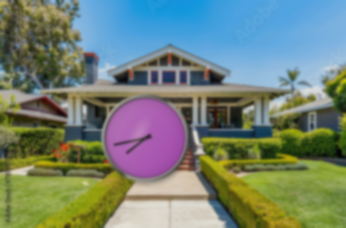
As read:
**7:43**
